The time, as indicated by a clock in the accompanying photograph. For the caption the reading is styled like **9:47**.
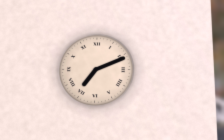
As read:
**7:11**
